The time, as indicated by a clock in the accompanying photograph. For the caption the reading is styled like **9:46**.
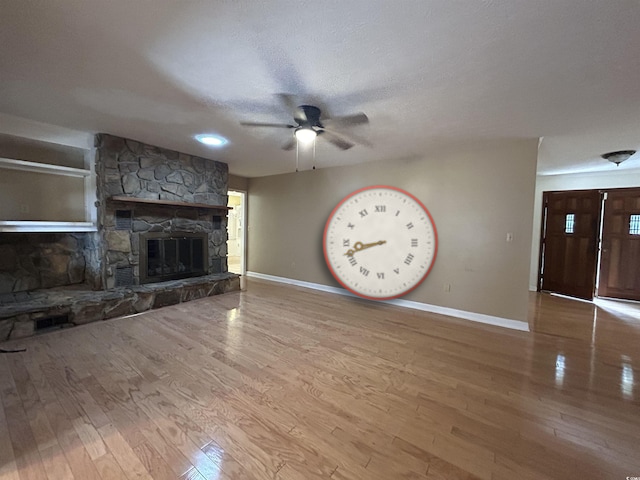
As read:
**8:42**
